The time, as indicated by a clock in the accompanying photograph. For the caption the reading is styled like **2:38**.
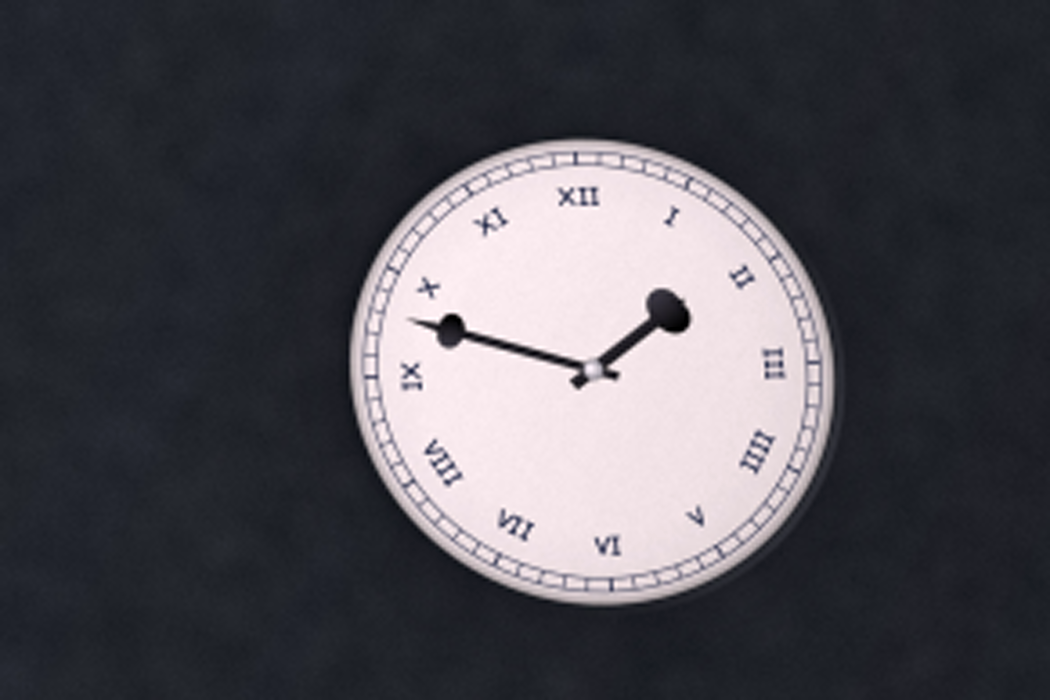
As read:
**1:48**
